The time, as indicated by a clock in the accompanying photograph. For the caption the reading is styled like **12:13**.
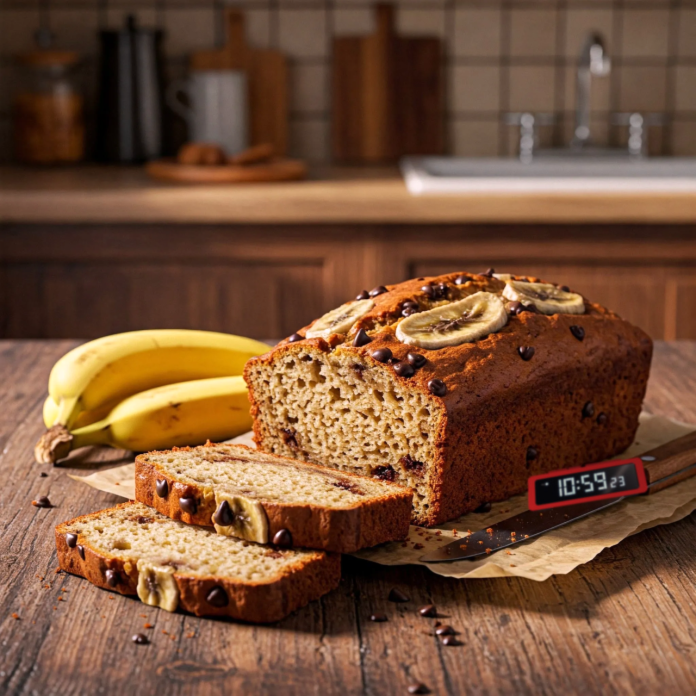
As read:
**10:59**
